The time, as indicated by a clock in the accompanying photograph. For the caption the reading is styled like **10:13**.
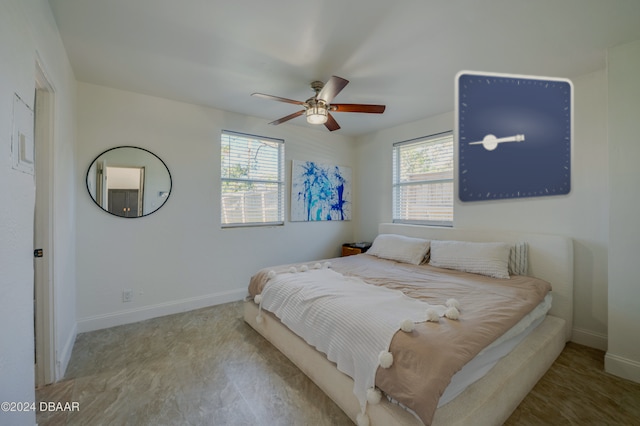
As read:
**8:44**
